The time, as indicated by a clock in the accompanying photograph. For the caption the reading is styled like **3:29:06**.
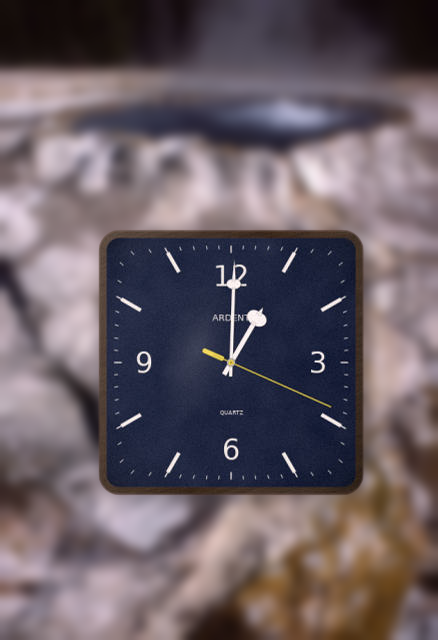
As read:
**1:00:19**
